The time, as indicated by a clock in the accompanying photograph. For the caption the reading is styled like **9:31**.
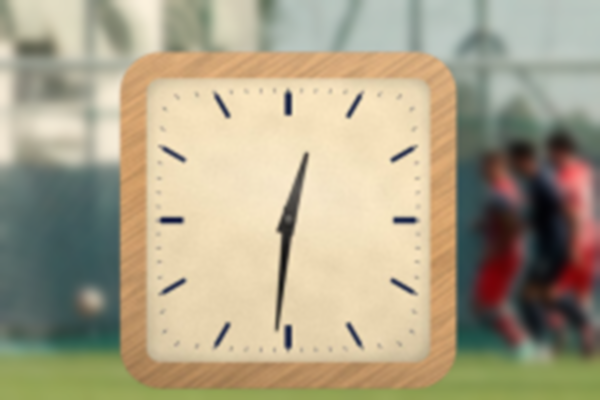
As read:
**12:31**
